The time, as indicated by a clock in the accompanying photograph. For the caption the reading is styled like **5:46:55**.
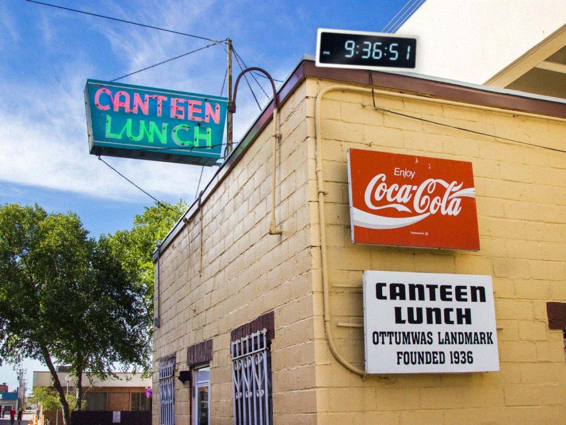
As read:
**9:36:51**
